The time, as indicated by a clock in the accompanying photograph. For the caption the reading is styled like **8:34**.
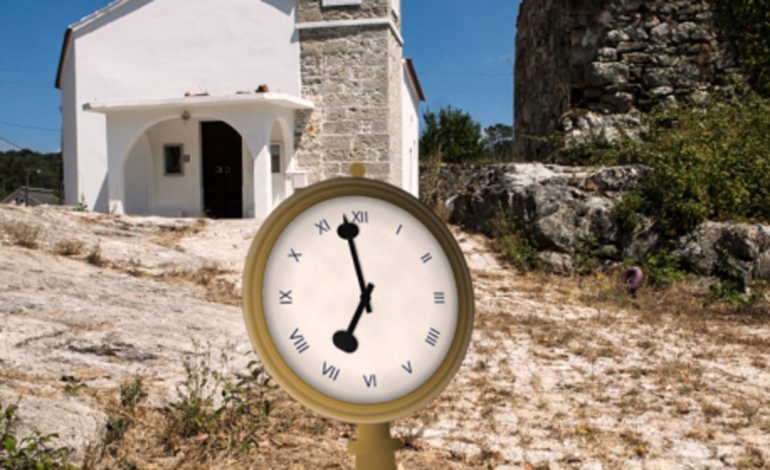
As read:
**6:58**
